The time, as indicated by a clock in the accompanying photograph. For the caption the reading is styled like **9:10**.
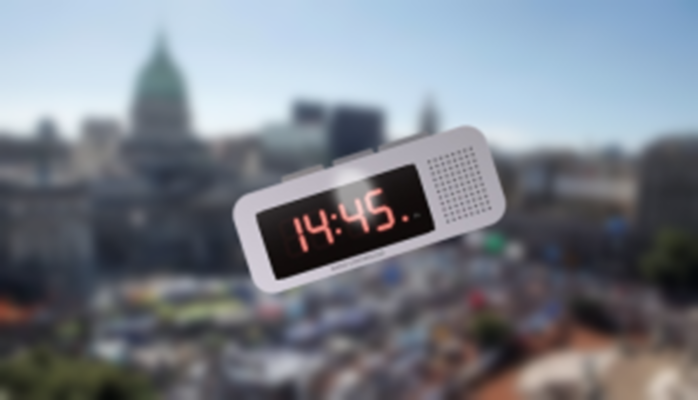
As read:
**14:45**
